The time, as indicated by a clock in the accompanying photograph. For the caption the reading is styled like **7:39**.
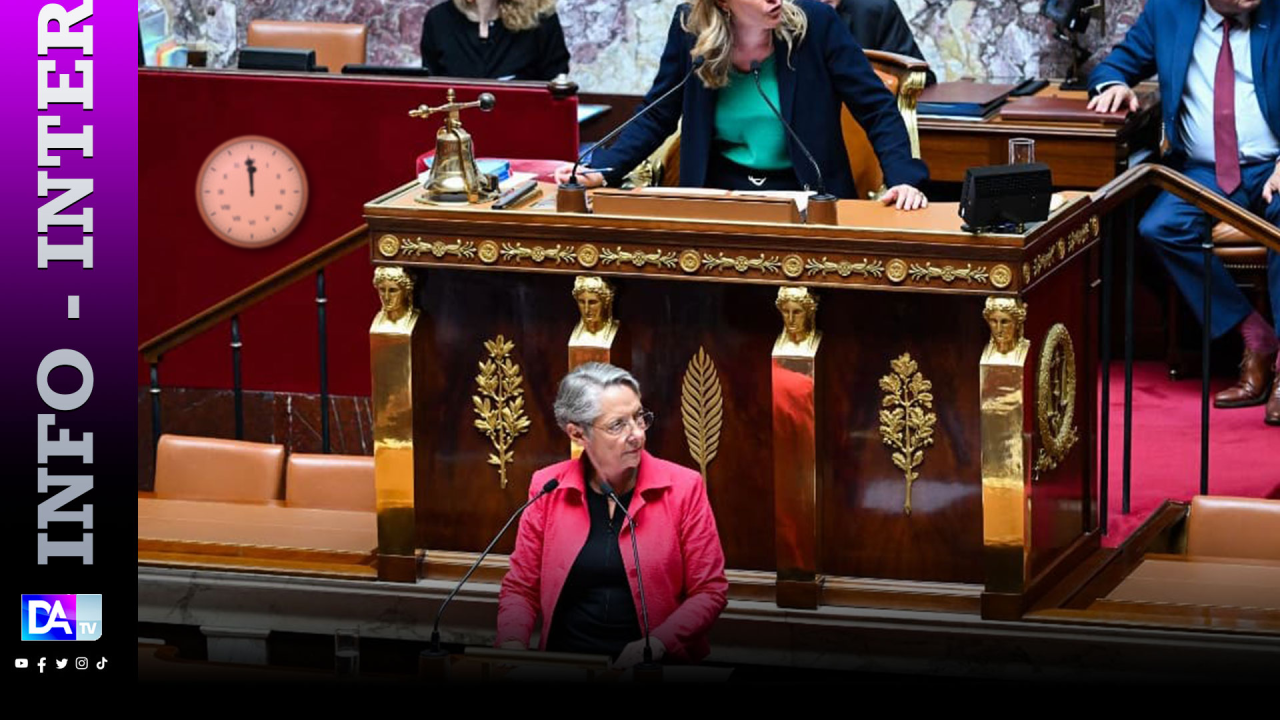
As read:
**11:59**
